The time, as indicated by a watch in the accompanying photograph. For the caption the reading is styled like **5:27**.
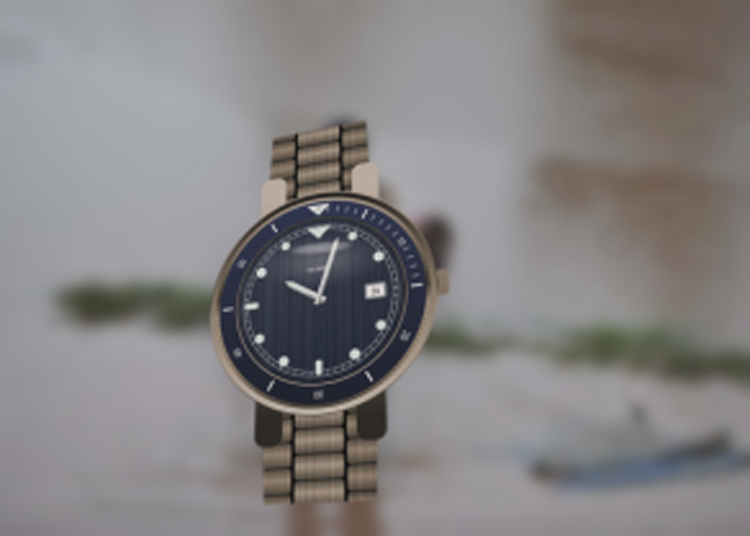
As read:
**10:03**
